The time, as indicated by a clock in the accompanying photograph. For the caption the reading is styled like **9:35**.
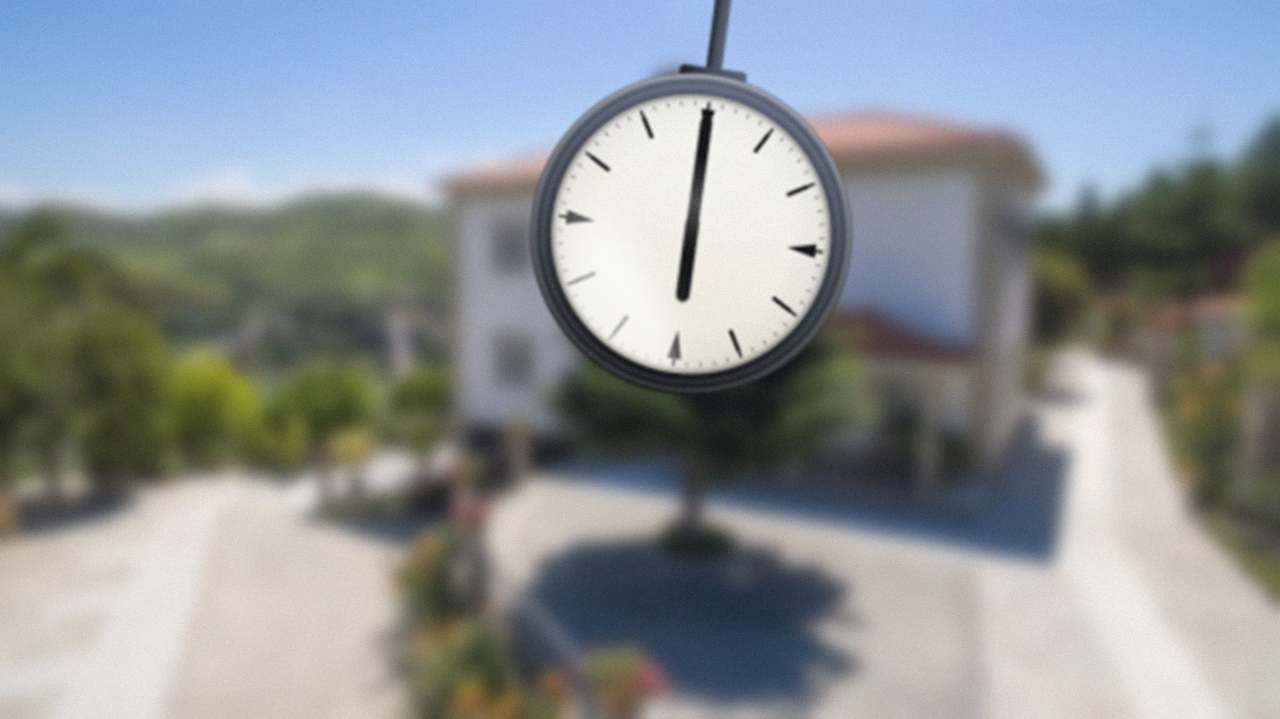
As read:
**6:00**
